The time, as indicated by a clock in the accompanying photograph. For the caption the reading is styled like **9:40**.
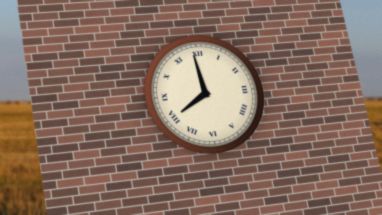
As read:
**7:59**
